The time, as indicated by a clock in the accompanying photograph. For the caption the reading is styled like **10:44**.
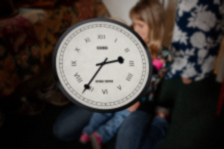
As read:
**2:36**
